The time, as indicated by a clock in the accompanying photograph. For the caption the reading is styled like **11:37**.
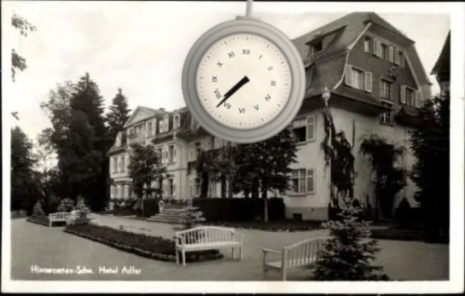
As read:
**7:37**
